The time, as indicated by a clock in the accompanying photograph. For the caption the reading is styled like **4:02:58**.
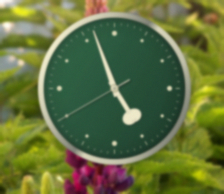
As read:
**4:56:40**
